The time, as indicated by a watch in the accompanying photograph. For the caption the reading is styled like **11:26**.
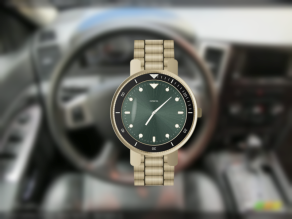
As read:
**7:08**
